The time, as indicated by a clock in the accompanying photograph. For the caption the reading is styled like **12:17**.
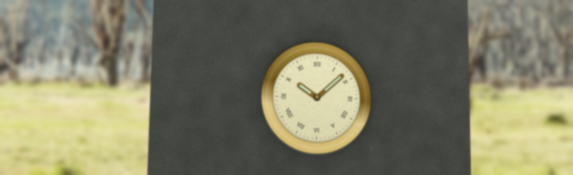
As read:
**10:08**
